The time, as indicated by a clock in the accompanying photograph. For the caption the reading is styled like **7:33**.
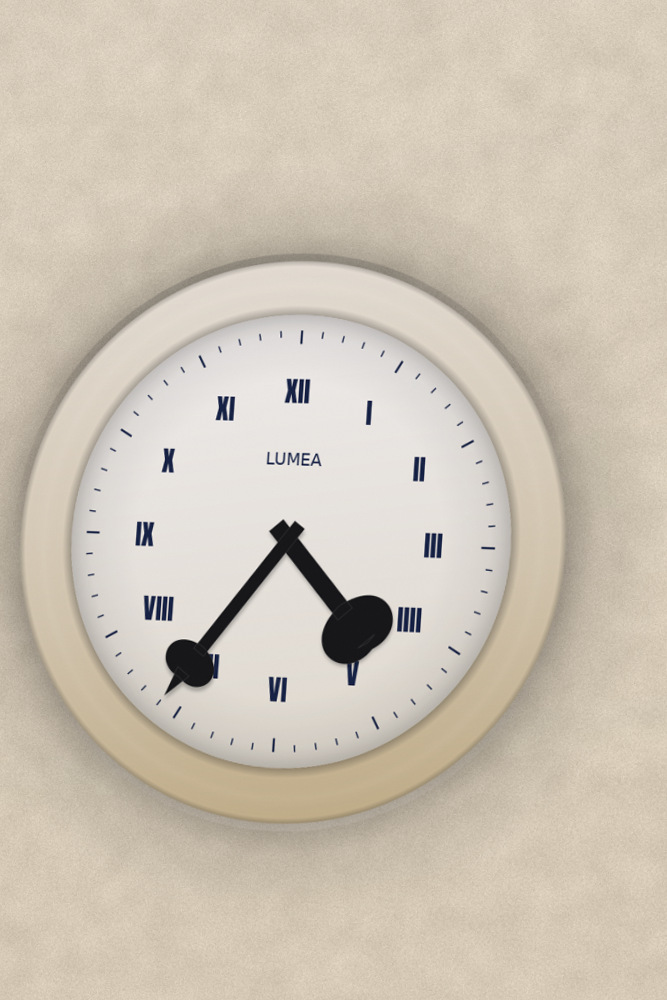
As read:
**4:36**
